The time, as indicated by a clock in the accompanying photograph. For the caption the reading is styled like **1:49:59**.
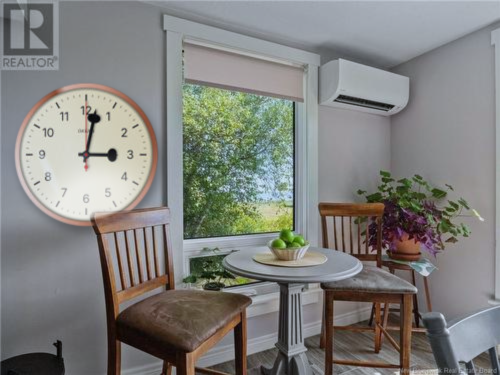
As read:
**3:02:00**
